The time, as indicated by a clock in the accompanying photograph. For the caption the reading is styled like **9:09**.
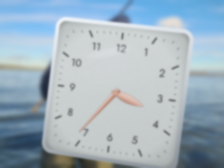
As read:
**3:36**
